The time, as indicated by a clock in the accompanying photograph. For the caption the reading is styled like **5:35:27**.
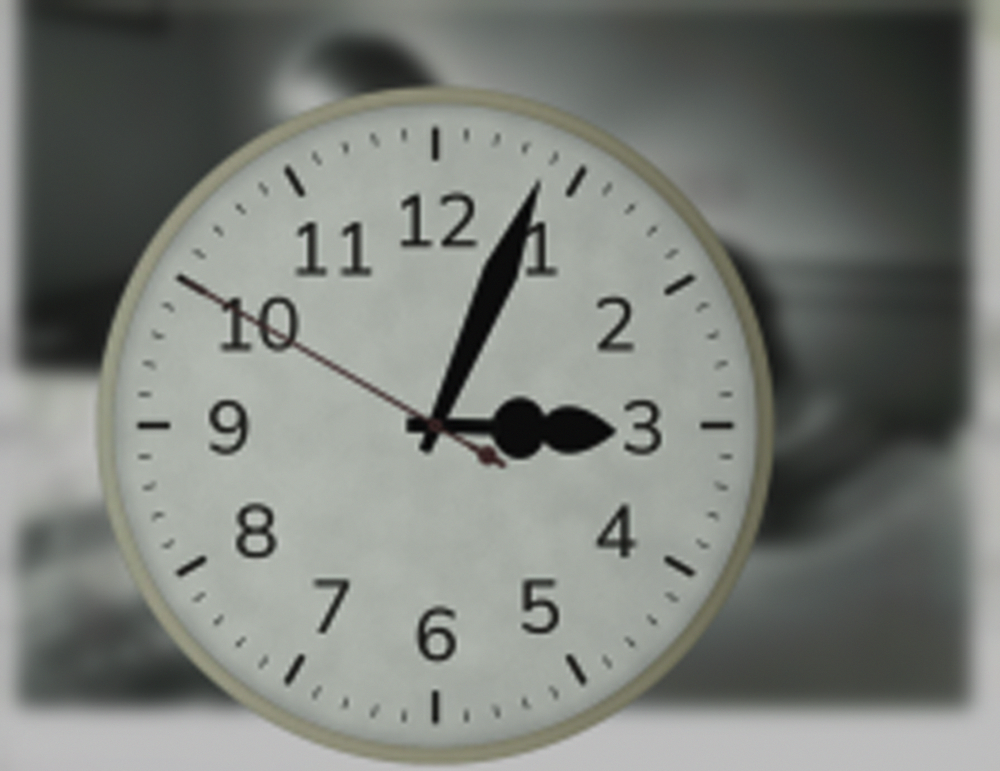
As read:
**3:03:50**
